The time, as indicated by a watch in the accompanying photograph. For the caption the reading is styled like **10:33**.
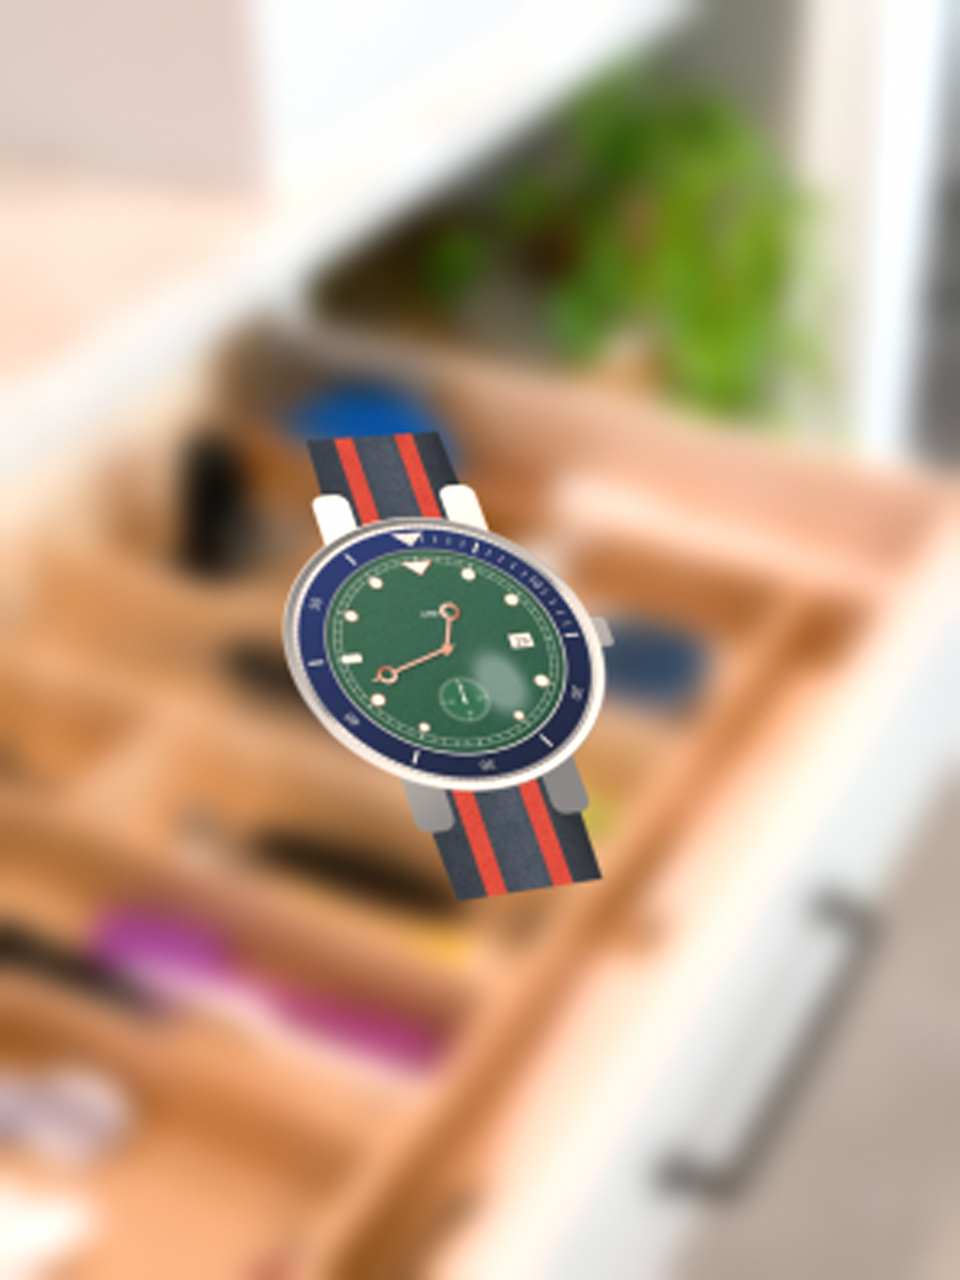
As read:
**12:42**
